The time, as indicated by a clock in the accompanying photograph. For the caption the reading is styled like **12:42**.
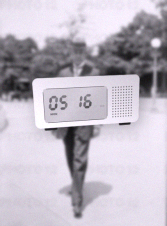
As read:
**5:16**
